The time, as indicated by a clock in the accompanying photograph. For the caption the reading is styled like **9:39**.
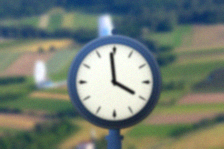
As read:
**3:59**
